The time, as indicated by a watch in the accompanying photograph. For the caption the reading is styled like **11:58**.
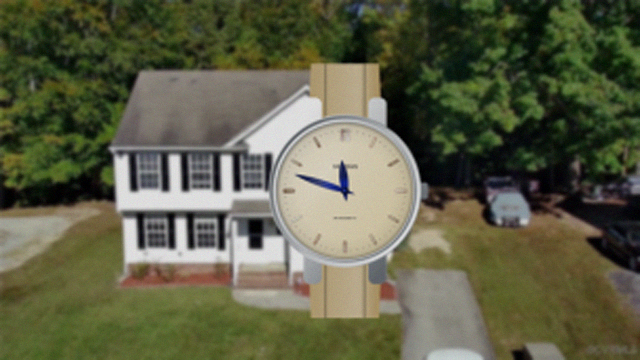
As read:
**11:48**
